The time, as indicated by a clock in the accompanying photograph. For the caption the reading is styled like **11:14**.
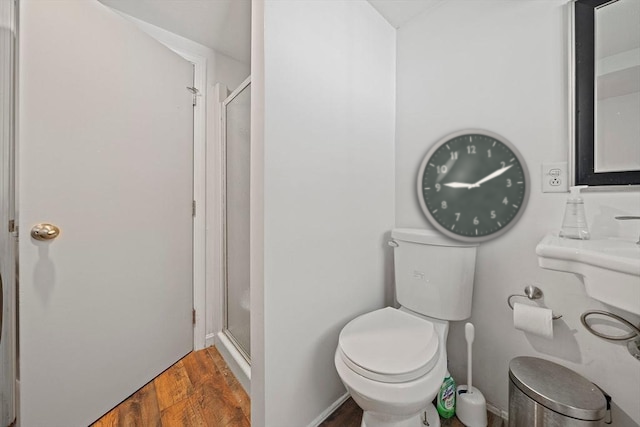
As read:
**9:11**
